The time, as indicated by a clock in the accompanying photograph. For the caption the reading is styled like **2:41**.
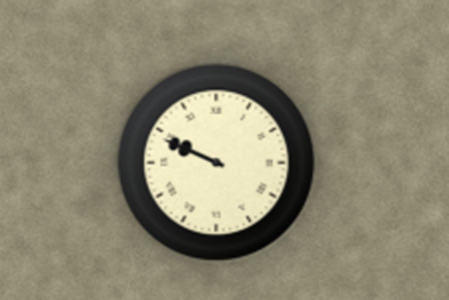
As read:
**9:49**
